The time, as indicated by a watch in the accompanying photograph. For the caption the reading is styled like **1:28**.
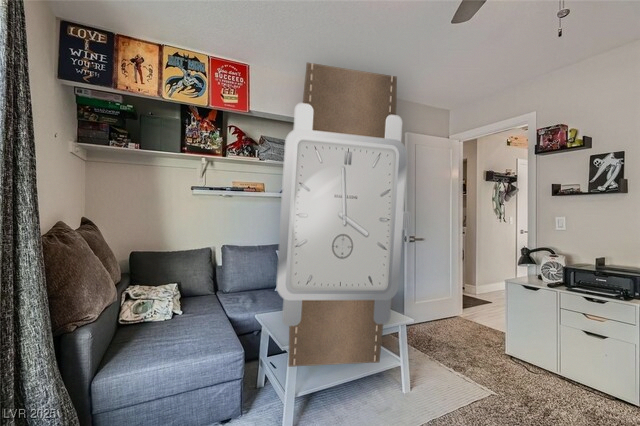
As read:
**3:59**
